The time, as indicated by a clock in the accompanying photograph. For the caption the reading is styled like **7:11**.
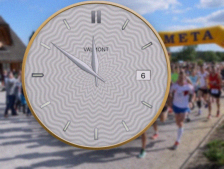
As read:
**11:51**
